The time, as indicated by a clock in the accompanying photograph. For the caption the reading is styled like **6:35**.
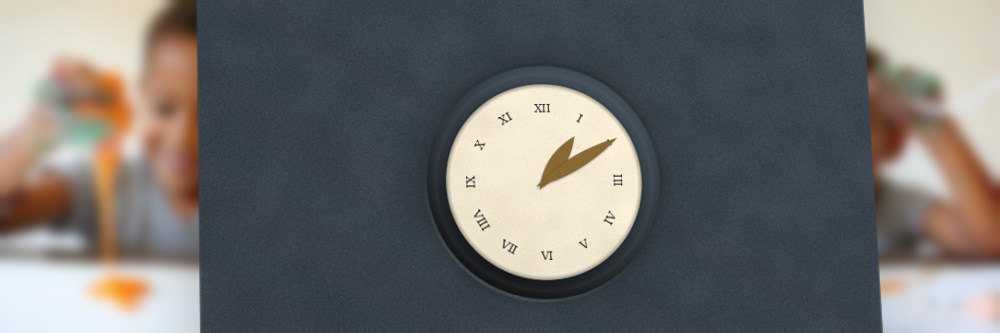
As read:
**1:10**
